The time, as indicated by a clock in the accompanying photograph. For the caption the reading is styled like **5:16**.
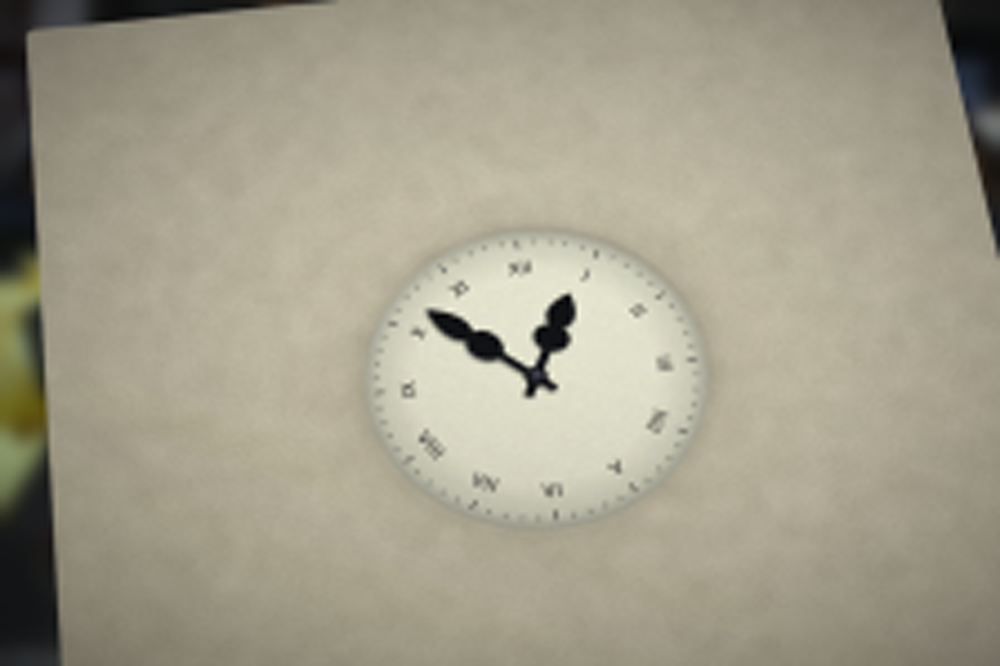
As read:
**12:52**
